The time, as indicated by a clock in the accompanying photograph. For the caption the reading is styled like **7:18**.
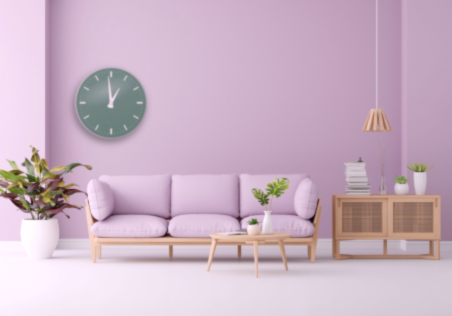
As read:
**12:59**
